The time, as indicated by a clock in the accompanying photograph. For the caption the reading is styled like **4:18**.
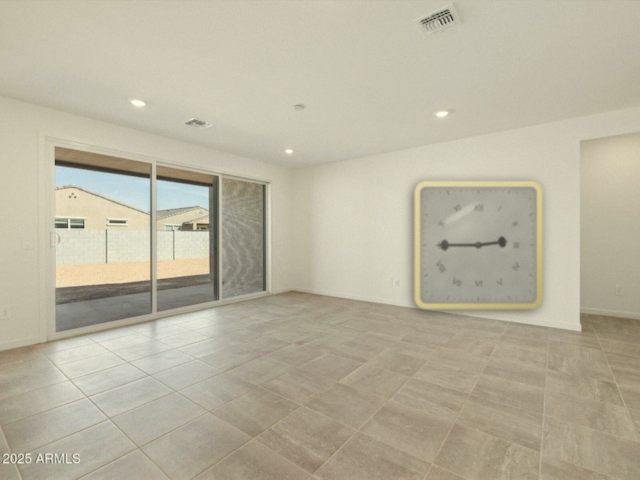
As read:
**2:45**
